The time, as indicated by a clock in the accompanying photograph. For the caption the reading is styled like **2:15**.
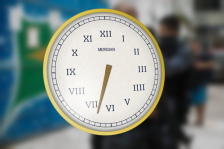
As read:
**6:33**
